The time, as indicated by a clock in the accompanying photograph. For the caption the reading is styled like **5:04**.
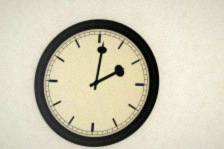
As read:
**2:01**
